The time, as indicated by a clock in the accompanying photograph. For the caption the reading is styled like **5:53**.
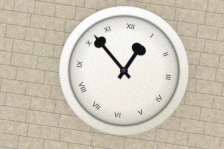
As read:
**12:52**
